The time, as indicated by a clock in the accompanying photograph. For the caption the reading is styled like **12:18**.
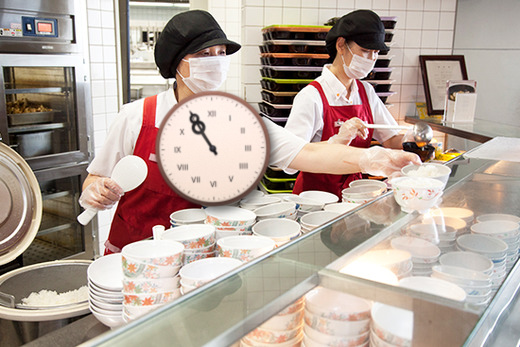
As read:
**10:55**
